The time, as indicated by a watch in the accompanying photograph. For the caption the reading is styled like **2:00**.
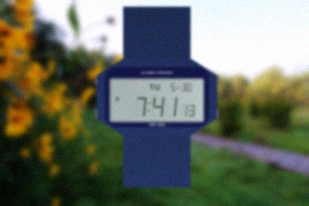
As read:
**7:41**
